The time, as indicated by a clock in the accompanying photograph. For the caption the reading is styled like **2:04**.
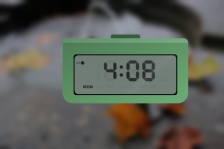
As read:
**4:08**
